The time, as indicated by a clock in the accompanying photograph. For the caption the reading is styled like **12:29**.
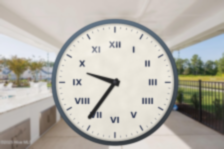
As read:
**9:36**
